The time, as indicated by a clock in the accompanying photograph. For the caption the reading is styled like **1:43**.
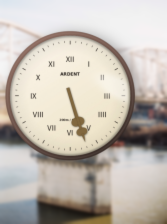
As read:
**5:27**
